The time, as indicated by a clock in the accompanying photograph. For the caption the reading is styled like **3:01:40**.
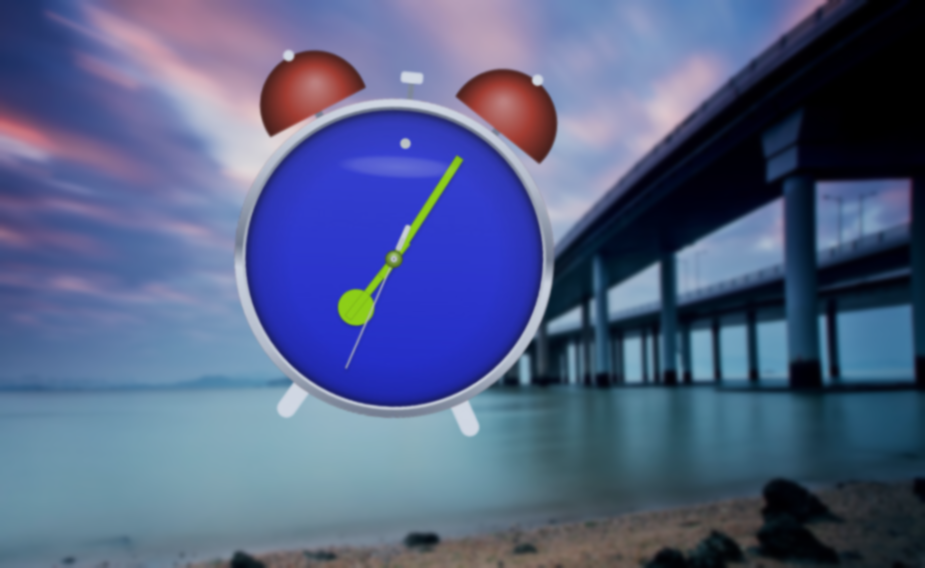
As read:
**7:04:33**
